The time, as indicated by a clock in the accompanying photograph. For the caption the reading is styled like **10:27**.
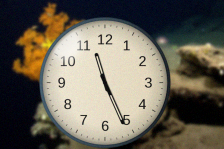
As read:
**11:26**
